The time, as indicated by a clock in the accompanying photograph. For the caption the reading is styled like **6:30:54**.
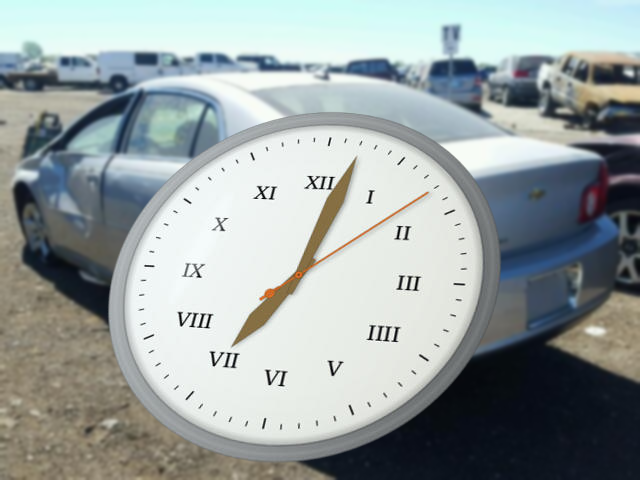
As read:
**7:02:08**
